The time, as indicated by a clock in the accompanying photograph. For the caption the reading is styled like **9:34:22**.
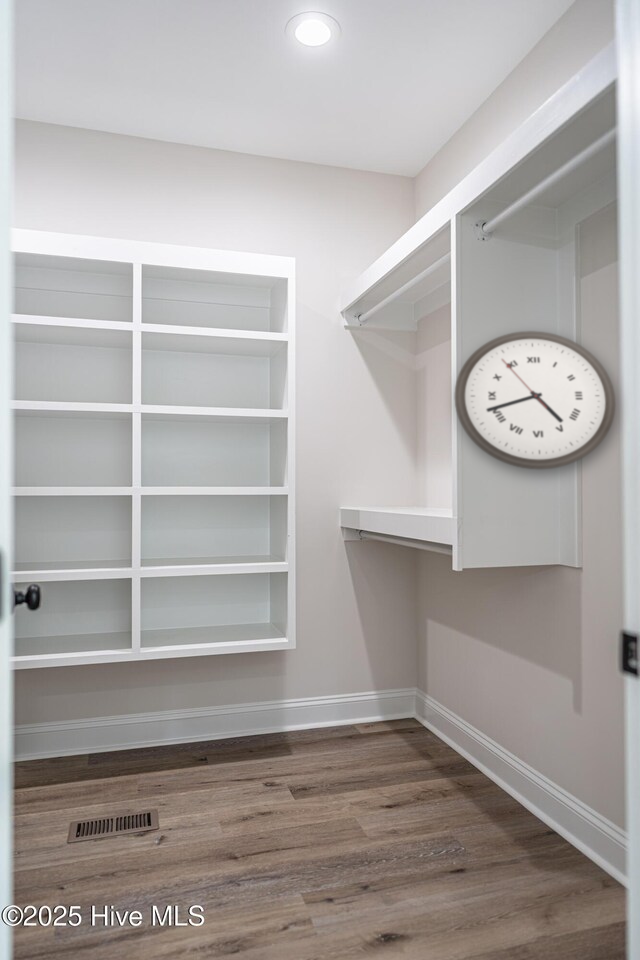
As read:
**4:41:54**
